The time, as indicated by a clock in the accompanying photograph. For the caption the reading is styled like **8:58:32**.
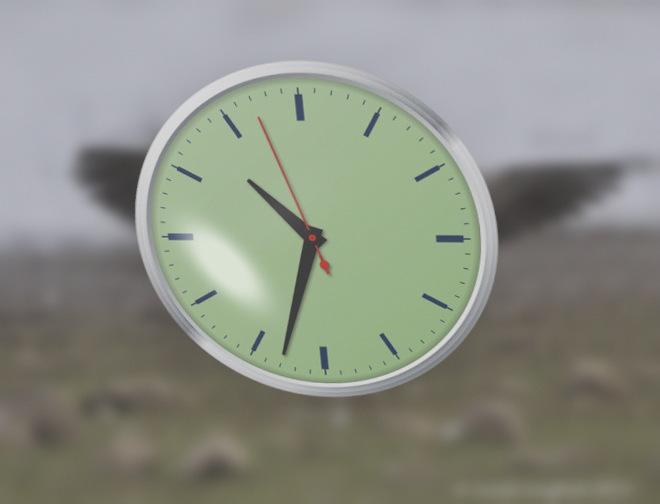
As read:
**10:32:57**
